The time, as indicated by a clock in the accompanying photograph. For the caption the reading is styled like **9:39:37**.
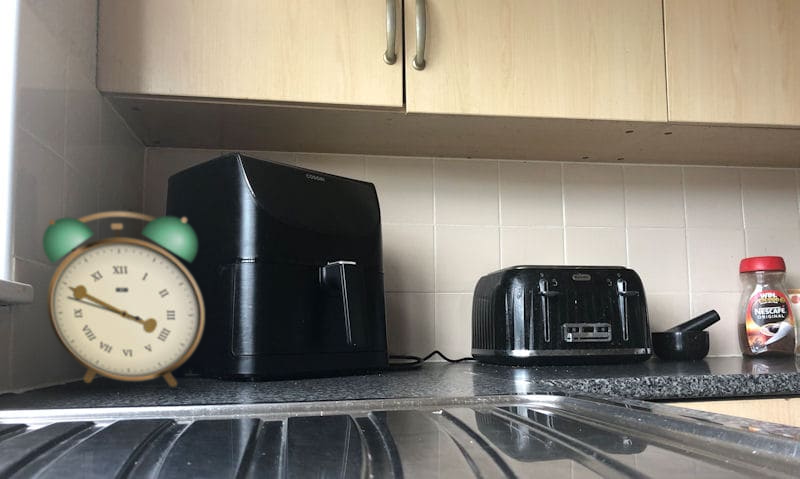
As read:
**3:49:48**
